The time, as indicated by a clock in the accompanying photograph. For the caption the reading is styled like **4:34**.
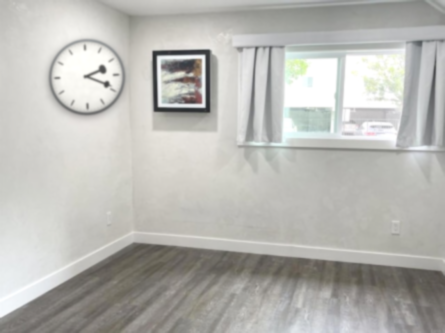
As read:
**2:19**
